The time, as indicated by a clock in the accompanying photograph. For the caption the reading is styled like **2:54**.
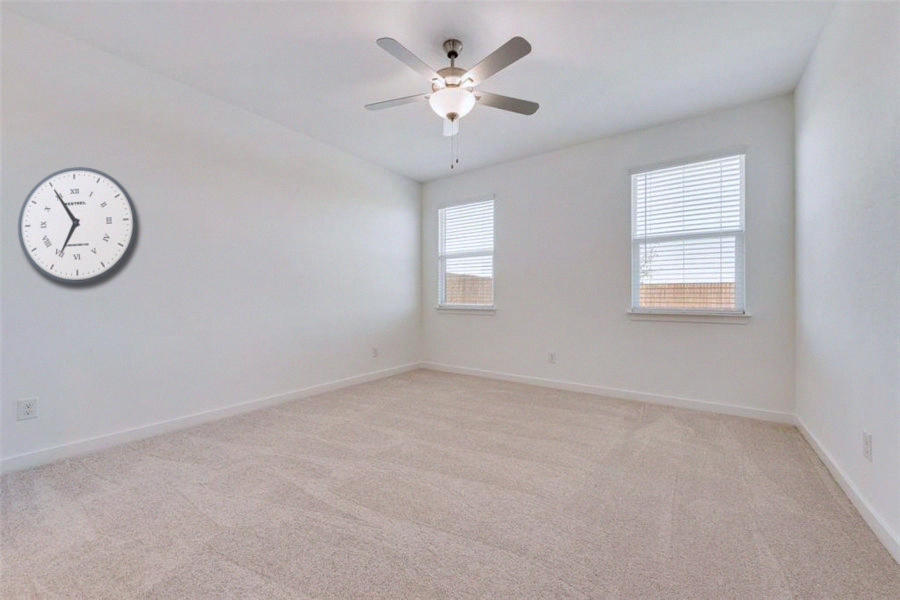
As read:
**6:55**
